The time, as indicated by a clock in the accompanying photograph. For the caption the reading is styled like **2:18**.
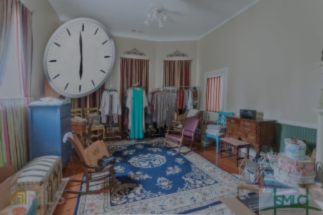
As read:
**5:59**
